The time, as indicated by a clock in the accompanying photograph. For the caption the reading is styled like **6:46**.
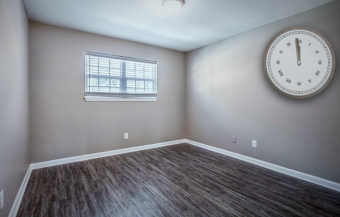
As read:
**11:59**
